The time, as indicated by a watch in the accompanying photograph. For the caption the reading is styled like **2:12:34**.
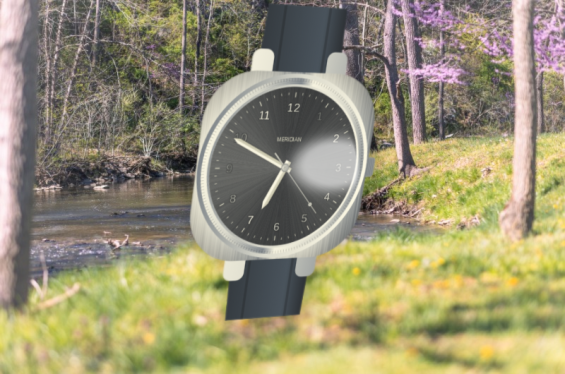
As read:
**6:49:23**
